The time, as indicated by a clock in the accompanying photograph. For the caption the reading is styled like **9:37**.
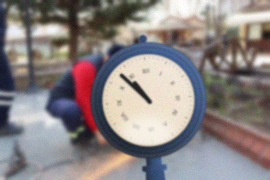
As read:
**10:53**
